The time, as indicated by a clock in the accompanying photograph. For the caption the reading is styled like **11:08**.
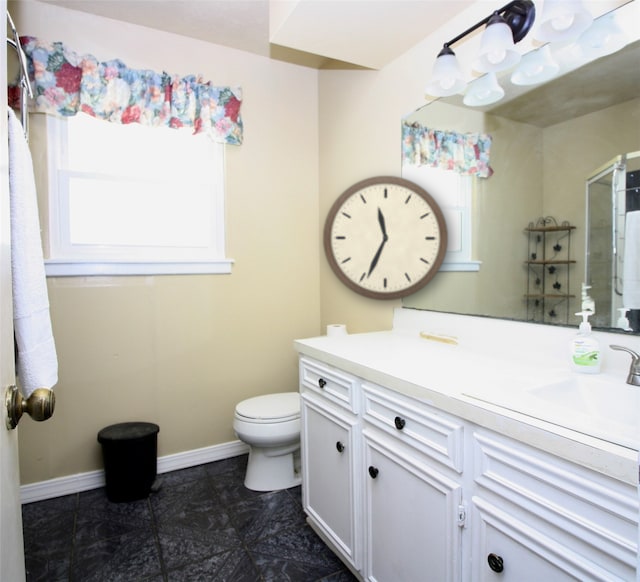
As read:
**11:34**
